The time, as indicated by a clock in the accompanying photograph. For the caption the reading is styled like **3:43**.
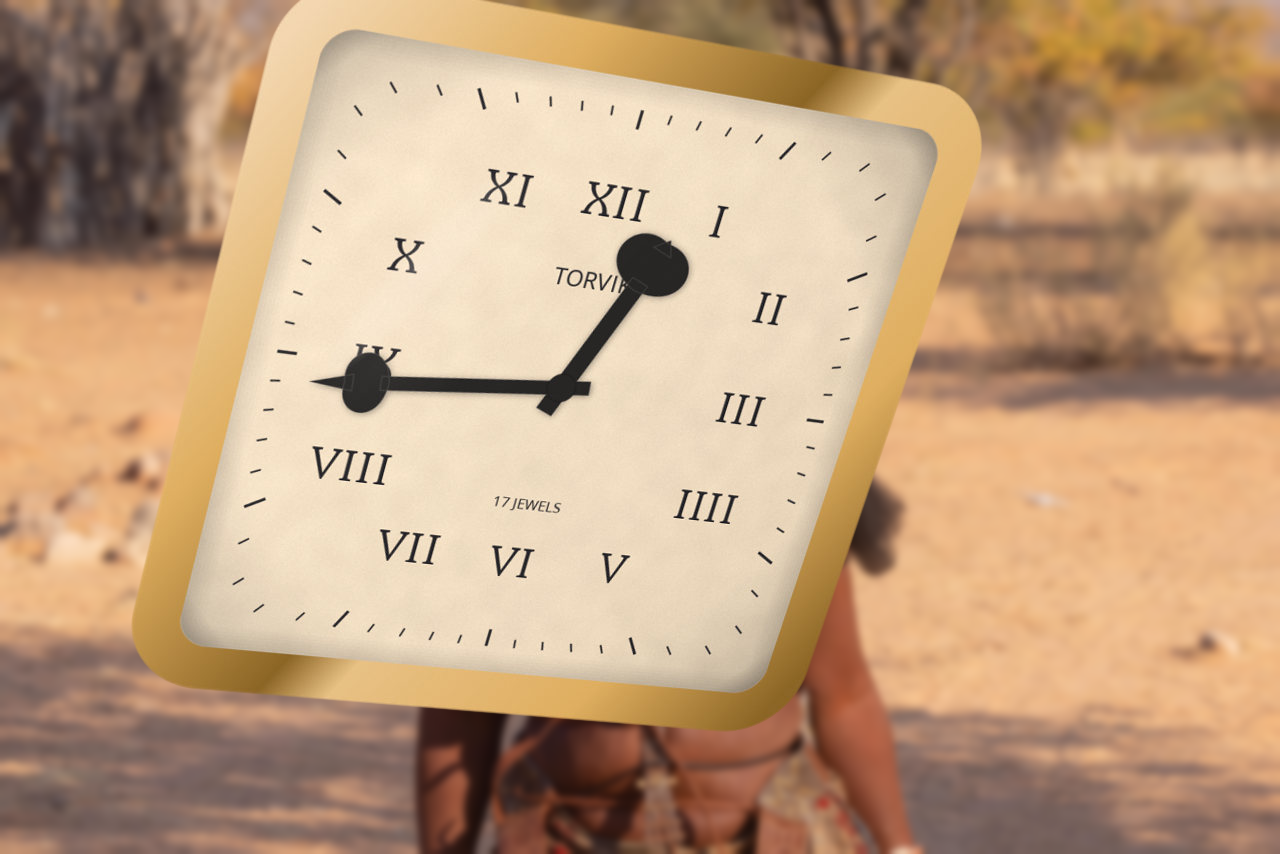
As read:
**12:44**
